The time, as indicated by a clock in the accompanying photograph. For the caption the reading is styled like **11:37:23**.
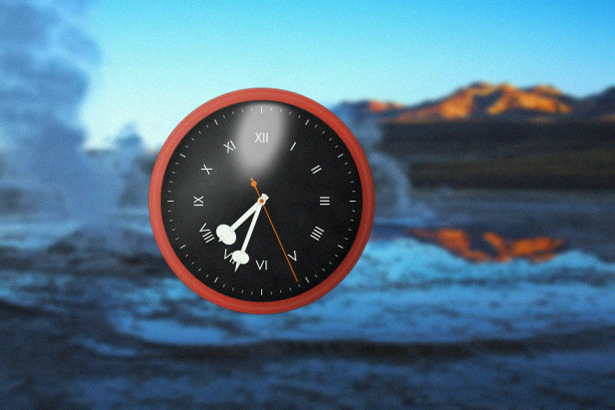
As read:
**7:33:26**
